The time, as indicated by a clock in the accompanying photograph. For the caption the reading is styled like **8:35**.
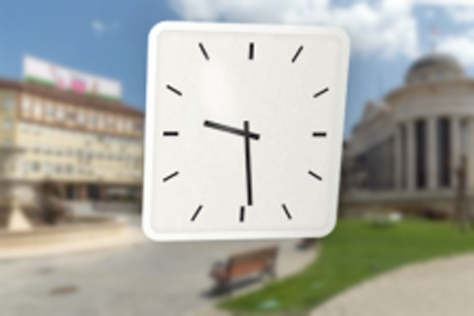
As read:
**9:29**
